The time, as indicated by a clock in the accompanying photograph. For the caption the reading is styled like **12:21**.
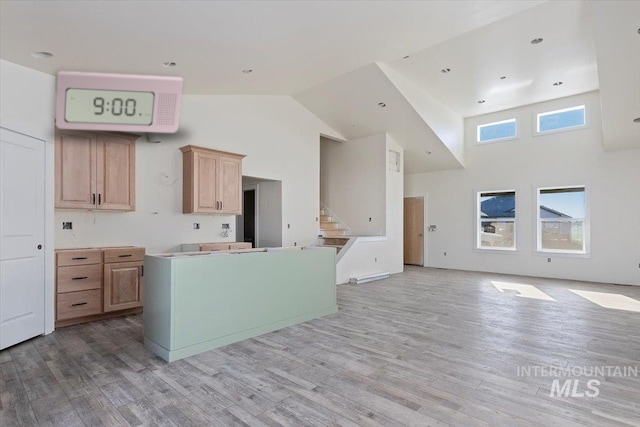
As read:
**9:00**
